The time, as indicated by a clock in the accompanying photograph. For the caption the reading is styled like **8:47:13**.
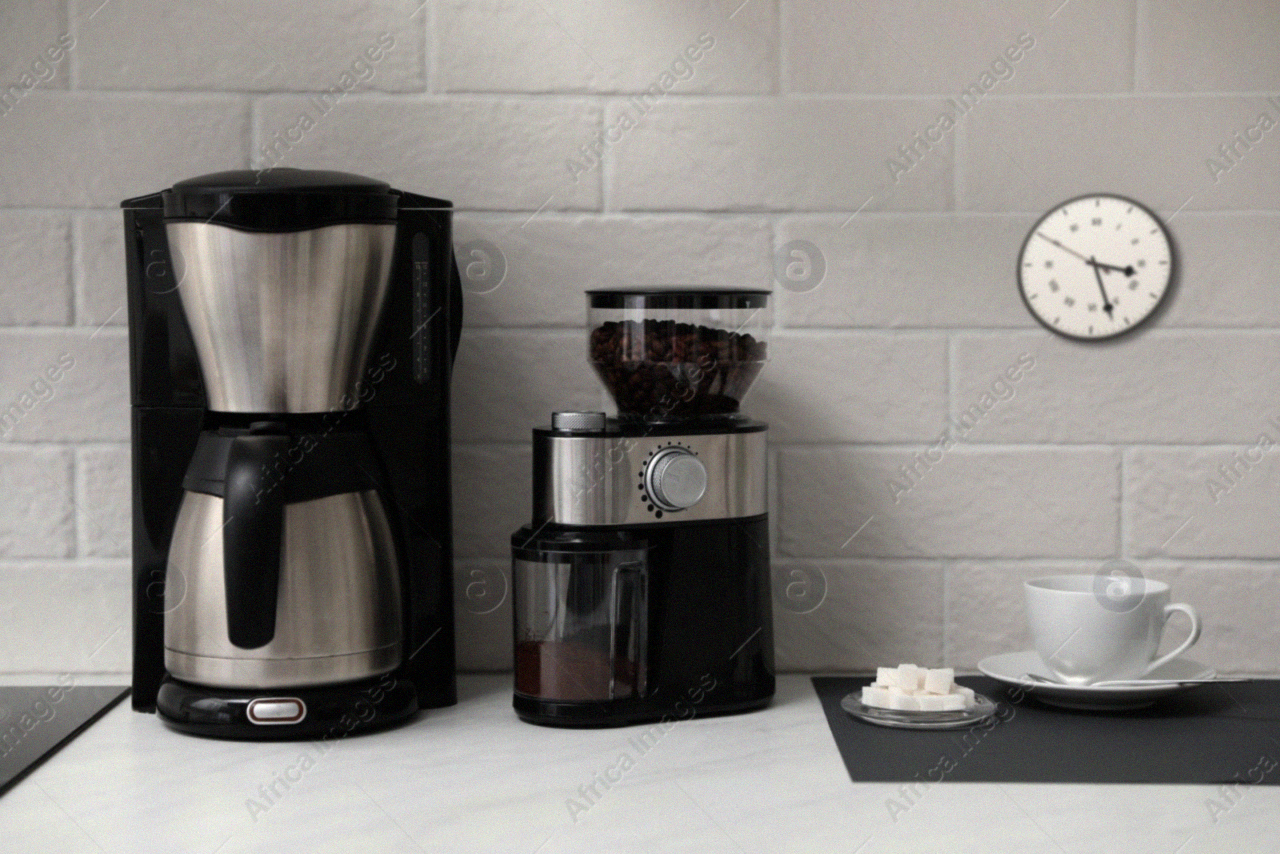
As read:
**3:26:50**
